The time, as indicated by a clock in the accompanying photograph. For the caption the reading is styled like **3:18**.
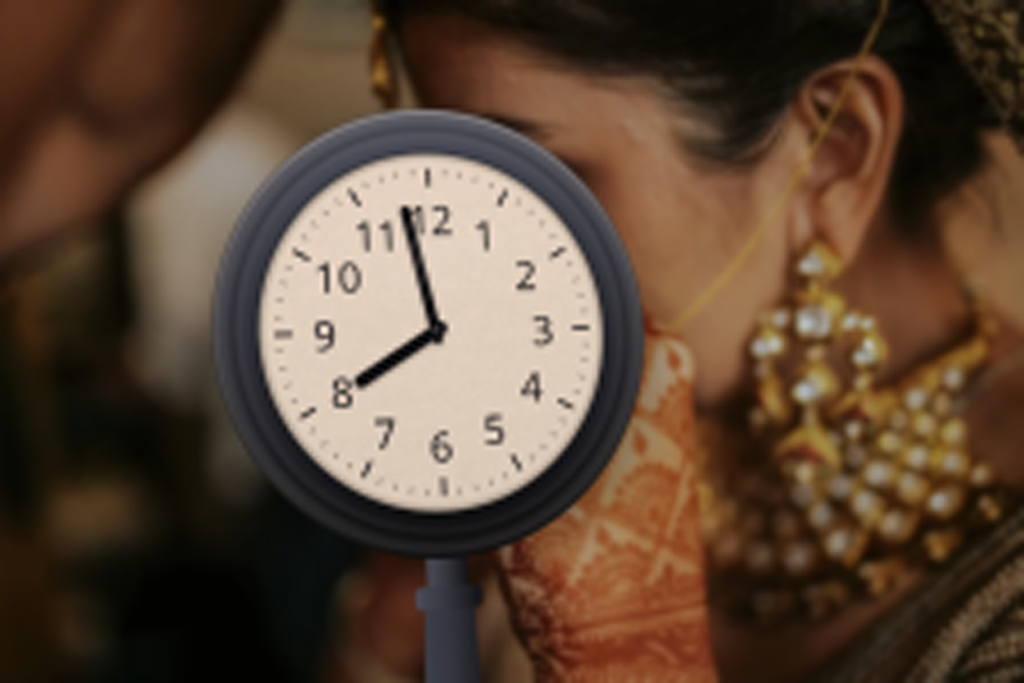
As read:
**7:58**
